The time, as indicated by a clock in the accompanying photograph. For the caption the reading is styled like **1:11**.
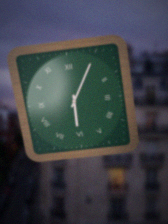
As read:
**6:05**
